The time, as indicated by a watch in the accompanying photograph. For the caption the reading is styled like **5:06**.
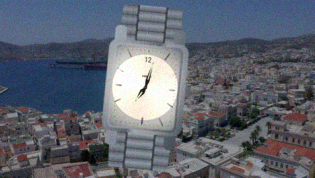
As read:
**7:02**
